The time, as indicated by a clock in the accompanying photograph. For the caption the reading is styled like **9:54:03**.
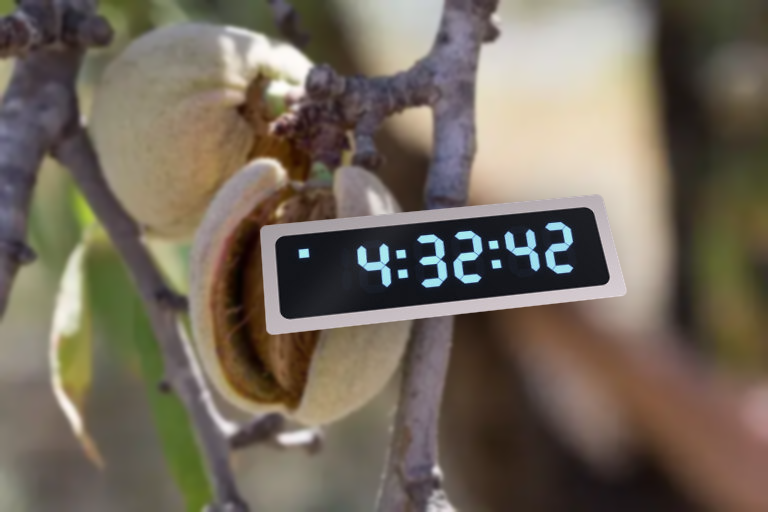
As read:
**4:32:42**
